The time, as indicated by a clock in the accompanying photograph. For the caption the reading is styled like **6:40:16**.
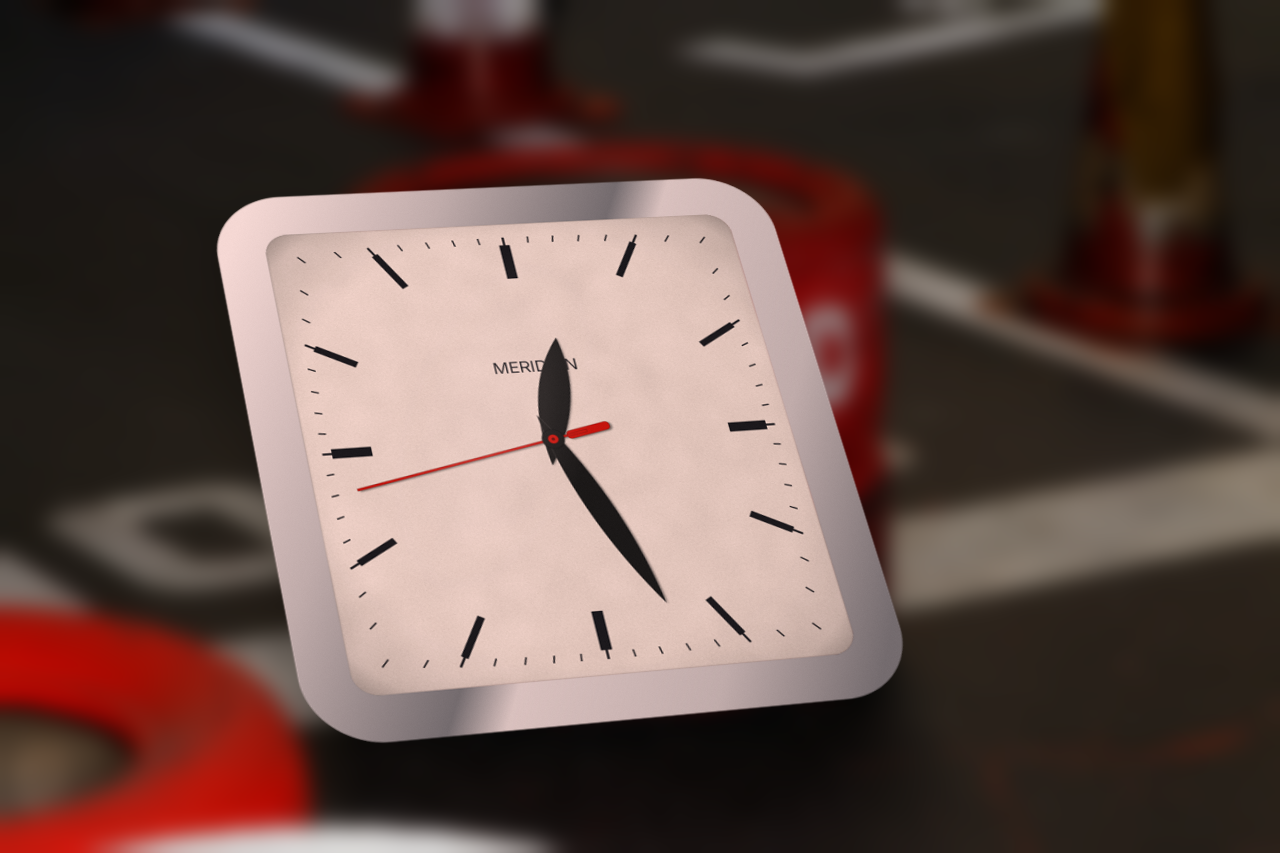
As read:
**12:26:43**
